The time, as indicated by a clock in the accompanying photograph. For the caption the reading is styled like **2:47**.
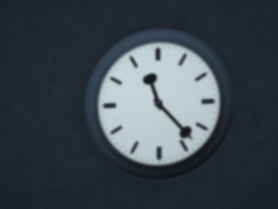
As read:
**11:23**
